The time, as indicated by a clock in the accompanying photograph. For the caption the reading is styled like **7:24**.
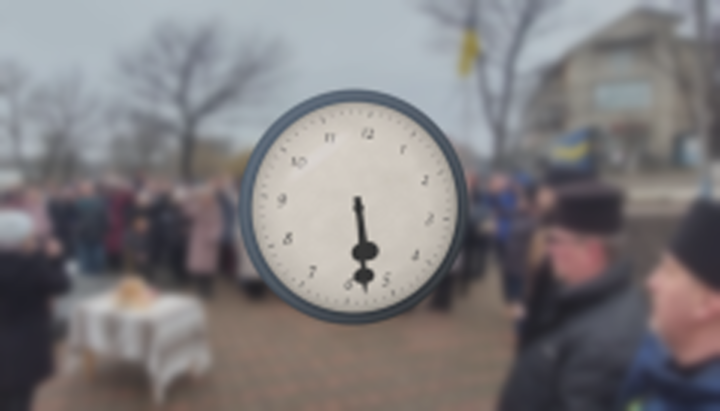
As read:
**5:28**
